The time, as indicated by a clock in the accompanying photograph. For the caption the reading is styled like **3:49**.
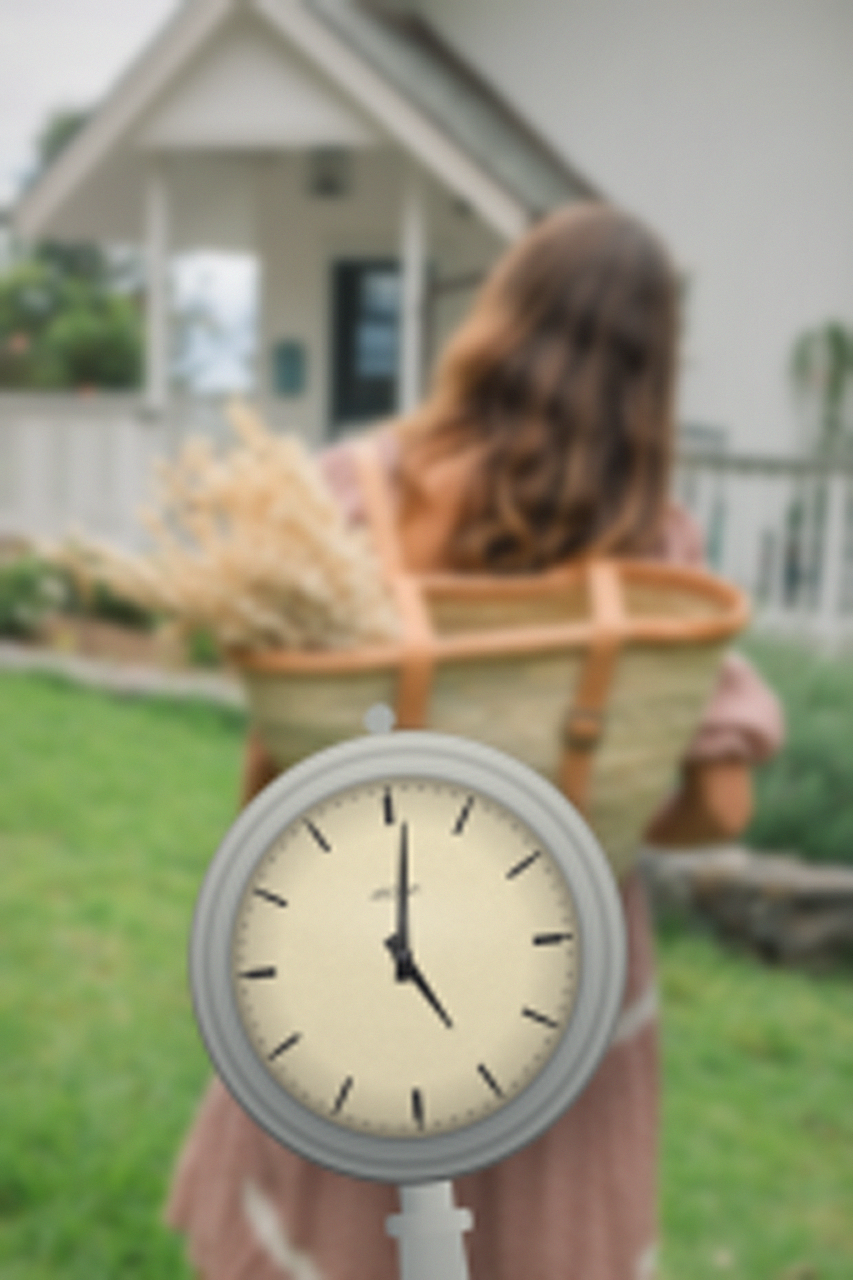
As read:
**5:01**
